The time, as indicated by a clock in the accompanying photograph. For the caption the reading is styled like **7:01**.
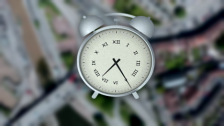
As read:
**7:25**
